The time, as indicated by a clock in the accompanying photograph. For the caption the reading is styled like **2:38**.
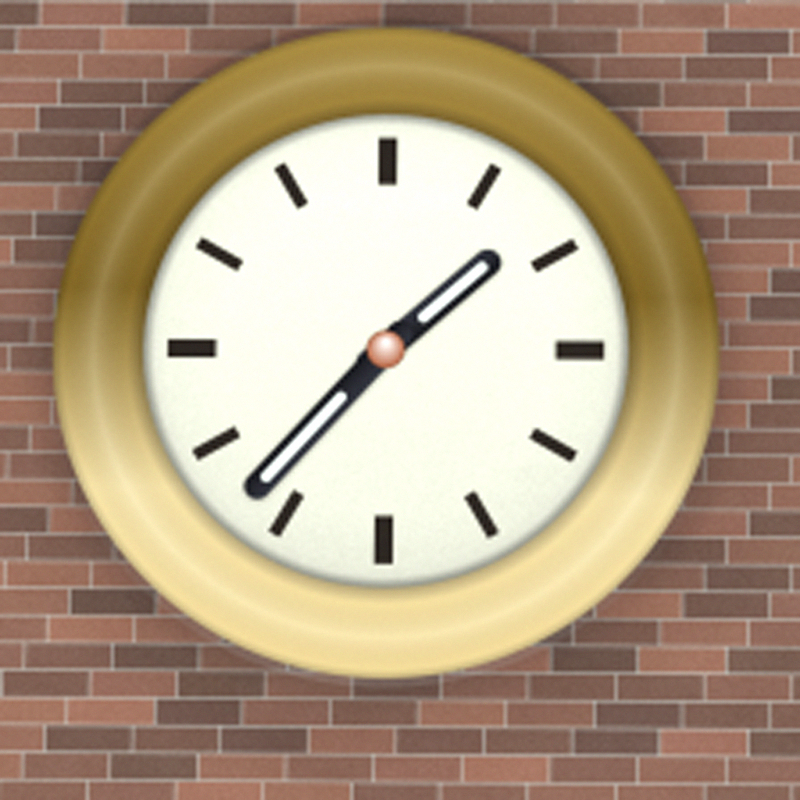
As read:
**1:37**
